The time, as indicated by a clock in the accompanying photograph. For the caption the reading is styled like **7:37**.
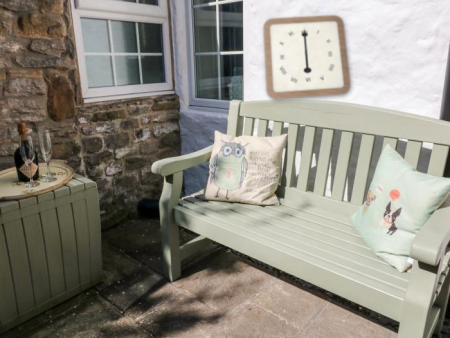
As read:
**6:00**
